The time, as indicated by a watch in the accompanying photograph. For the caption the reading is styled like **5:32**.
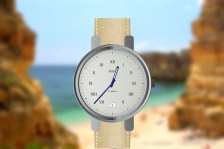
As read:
**12:37**
